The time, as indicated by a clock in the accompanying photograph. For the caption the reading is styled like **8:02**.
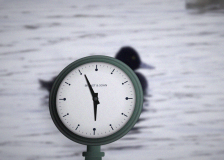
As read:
**5:56**
